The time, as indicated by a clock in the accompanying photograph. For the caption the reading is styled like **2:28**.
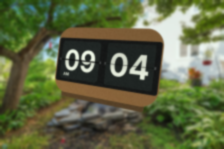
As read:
**9:04**
